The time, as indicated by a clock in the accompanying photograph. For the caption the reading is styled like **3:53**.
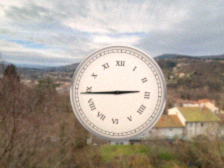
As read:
**2:44**
